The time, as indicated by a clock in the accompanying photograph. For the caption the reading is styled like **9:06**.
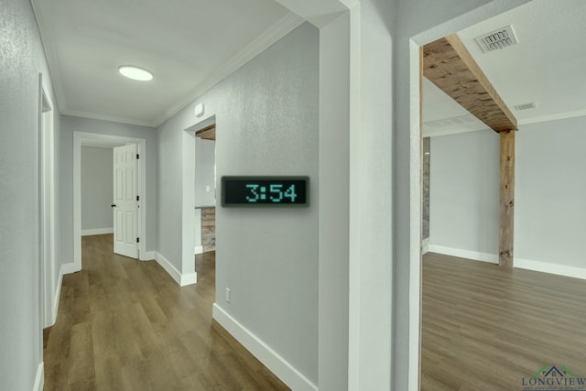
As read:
**3:54**
